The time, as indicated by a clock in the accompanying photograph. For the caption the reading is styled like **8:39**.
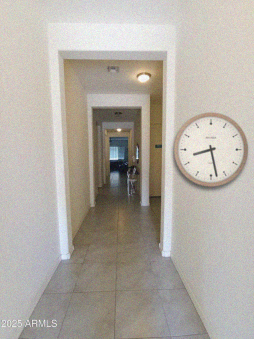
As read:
**8:28**
